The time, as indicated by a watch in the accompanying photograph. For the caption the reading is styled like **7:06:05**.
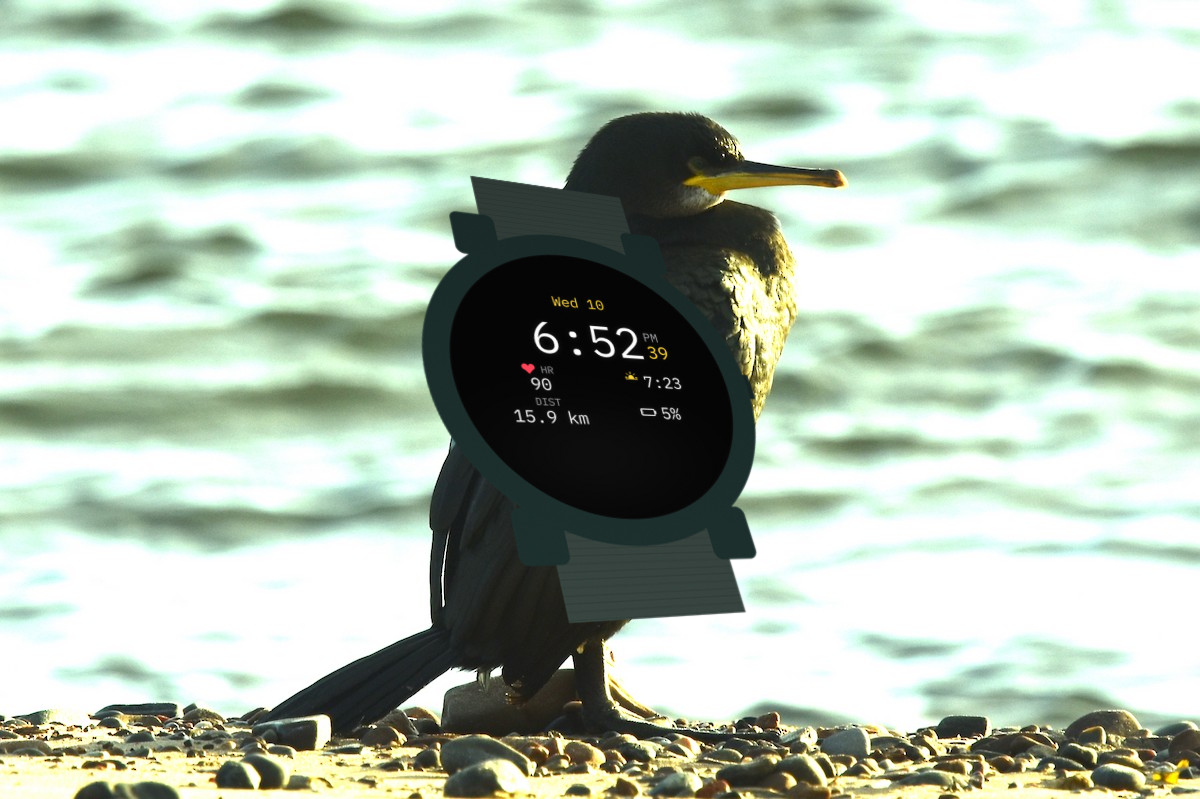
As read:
**6:52:39**
